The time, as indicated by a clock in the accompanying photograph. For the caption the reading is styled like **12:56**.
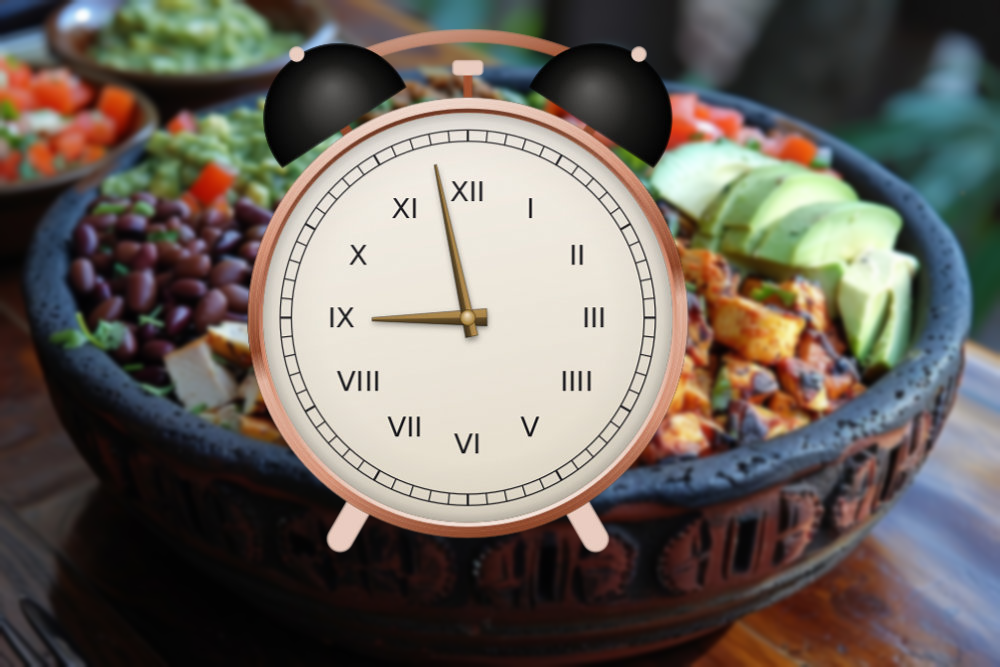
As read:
**8:58**
